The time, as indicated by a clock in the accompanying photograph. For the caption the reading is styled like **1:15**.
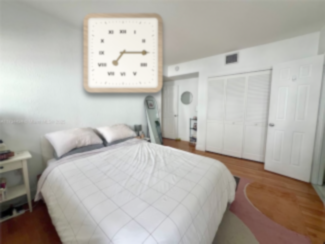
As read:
**7:15**
